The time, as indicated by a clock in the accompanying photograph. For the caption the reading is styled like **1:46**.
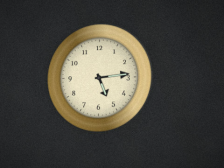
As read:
**5:14**
